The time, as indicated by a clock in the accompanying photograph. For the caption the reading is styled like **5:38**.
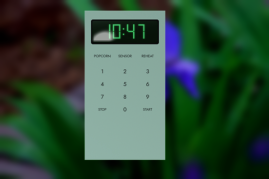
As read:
**10:47**
